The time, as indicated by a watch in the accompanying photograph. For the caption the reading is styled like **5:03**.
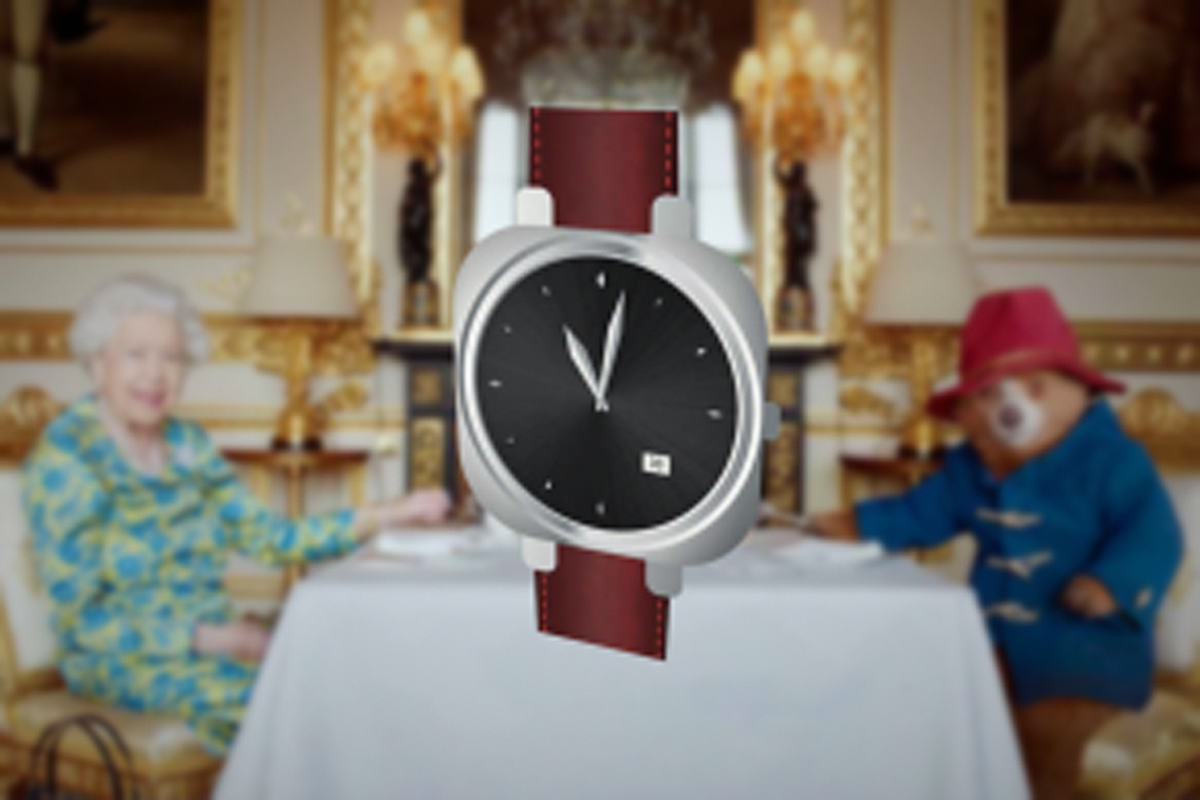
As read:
**11:02**
